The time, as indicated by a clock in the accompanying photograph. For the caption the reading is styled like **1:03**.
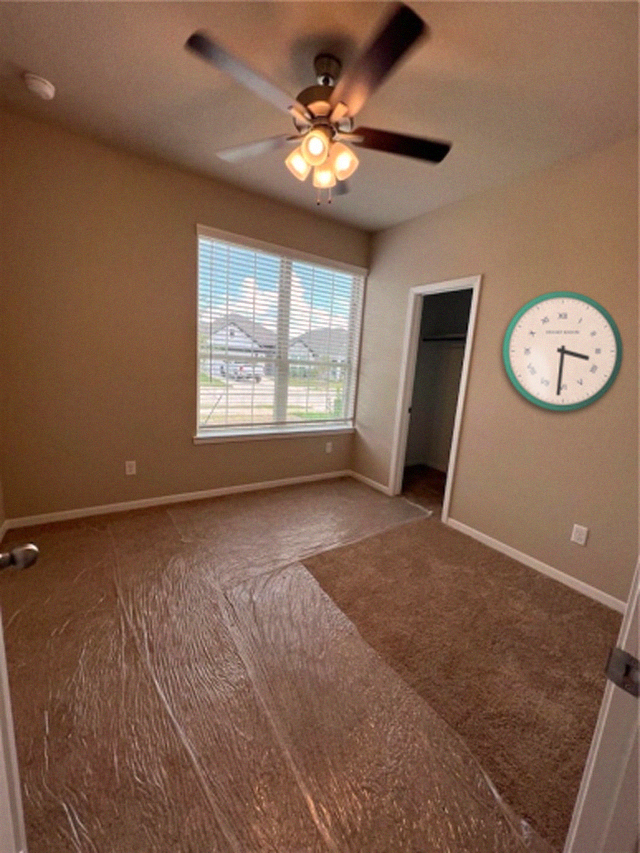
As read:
**3:31**
